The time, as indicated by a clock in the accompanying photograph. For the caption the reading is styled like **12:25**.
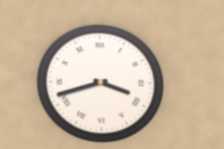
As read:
**3:42**
